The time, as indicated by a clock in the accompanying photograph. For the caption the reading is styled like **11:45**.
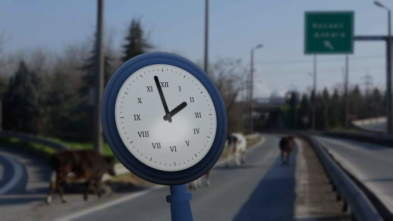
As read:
**1:58**
